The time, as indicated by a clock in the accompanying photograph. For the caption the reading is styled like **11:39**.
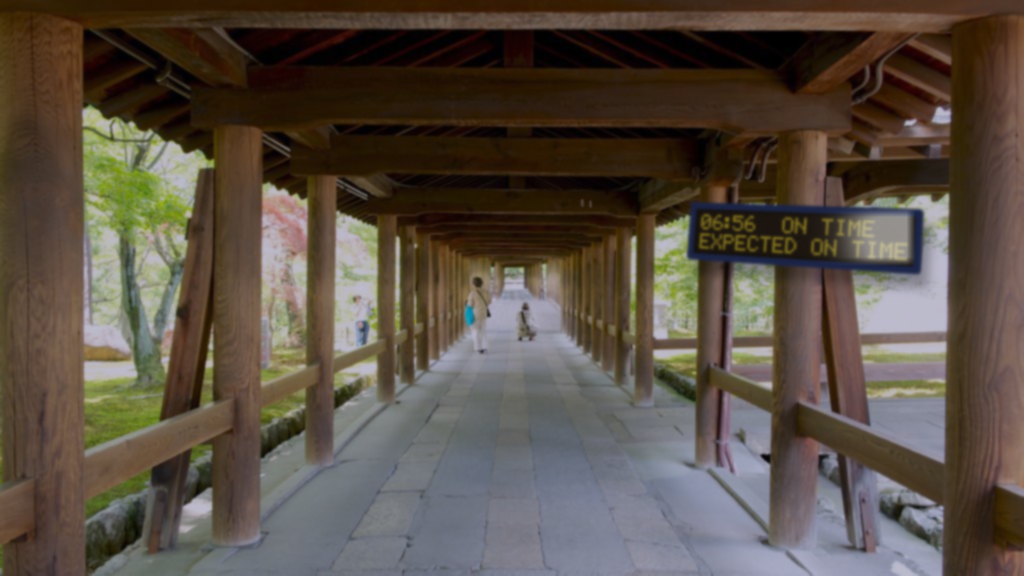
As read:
**6:56**
